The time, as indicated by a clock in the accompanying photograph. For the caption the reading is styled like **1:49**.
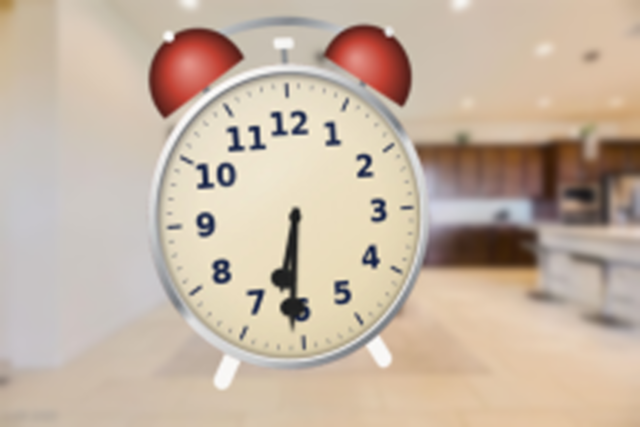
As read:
**6:31**
